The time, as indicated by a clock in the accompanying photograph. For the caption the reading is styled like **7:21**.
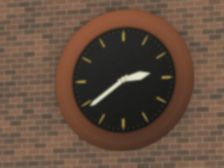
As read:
**2:39**
